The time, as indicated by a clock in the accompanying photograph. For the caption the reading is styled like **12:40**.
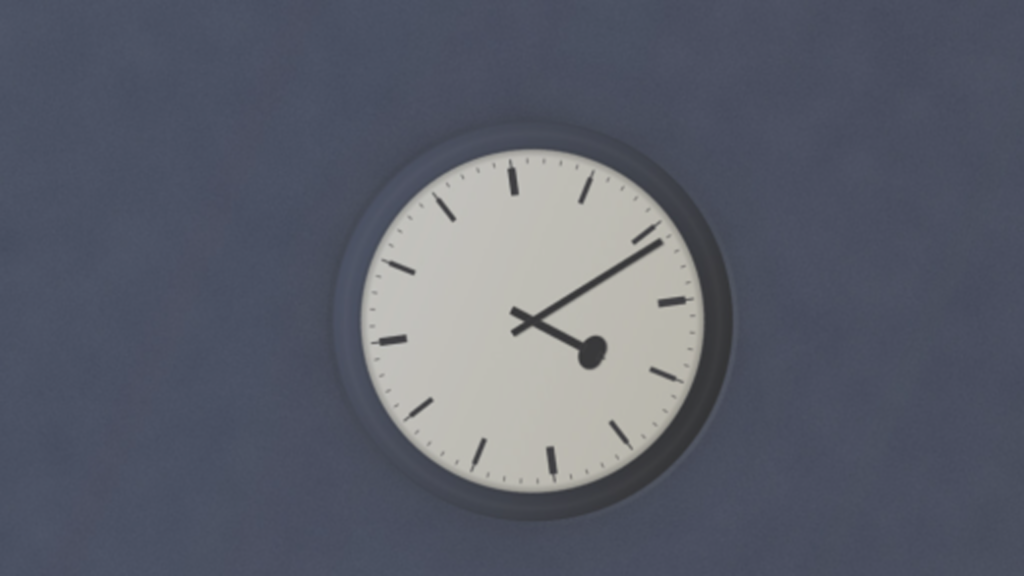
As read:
**4:11**
